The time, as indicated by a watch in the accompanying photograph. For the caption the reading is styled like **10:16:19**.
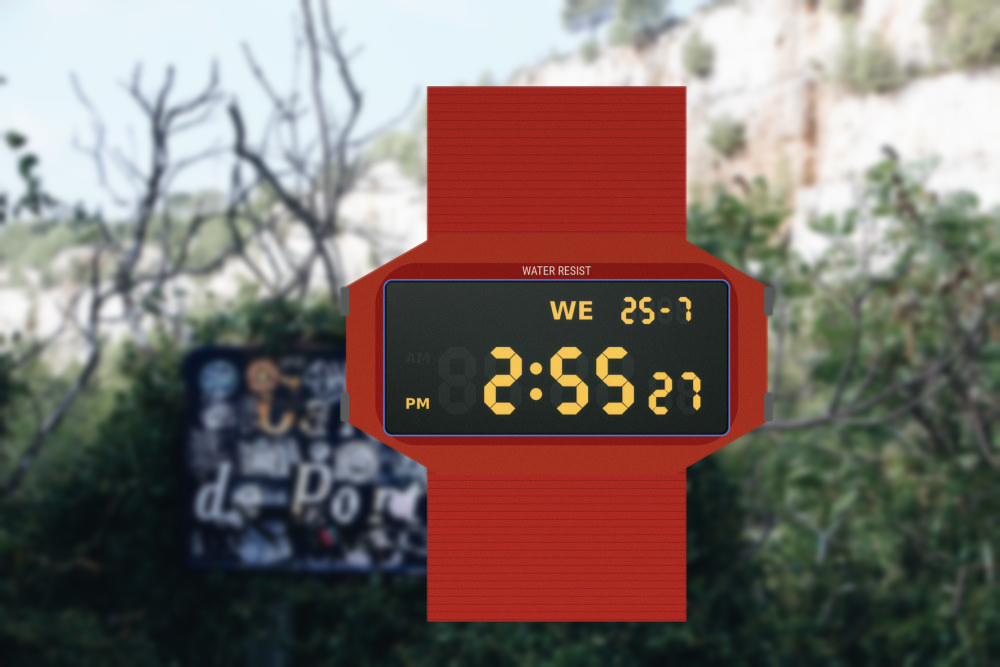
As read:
**2:55:27**
